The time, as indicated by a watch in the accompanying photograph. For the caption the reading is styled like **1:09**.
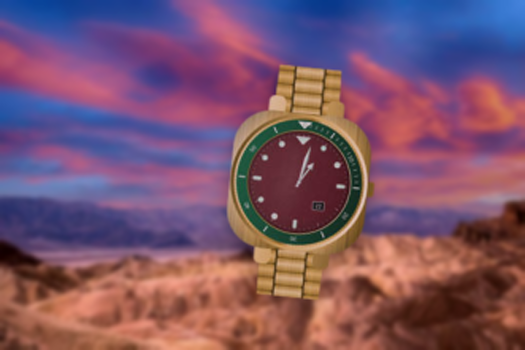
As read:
**1:02**
